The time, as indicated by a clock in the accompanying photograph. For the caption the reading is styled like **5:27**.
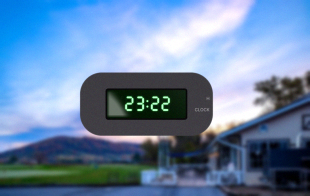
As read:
**23:22**
